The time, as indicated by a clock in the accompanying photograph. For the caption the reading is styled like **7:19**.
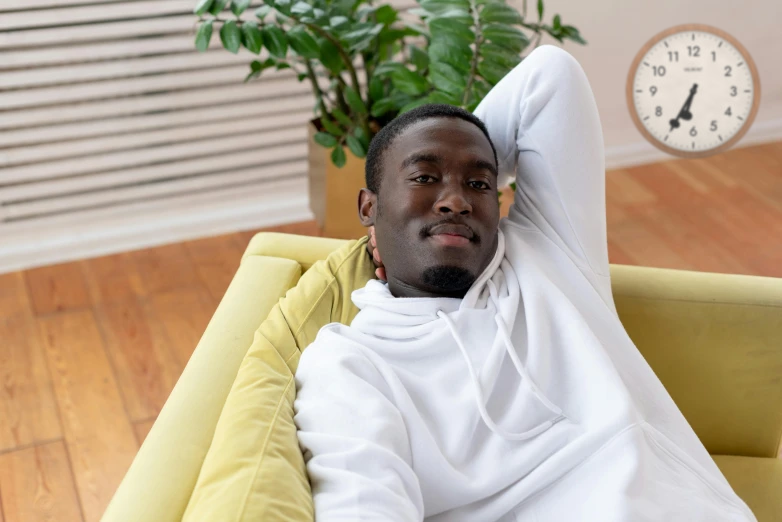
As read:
**6:35**
